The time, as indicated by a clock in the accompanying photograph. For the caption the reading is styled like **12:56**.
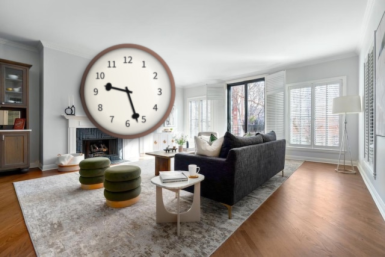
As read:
**9:27**
